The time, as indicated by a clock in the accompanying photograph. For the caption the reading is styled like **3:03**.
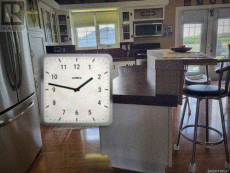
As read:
**1:47**
